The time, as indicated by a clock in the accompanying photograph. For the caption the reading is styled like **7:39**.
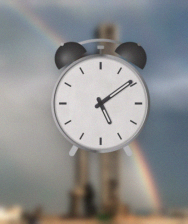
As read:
**5:09**
